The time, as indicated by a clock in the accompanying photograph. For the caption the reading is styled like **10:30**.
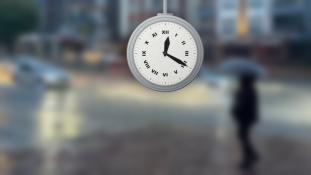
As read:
**12:20**
